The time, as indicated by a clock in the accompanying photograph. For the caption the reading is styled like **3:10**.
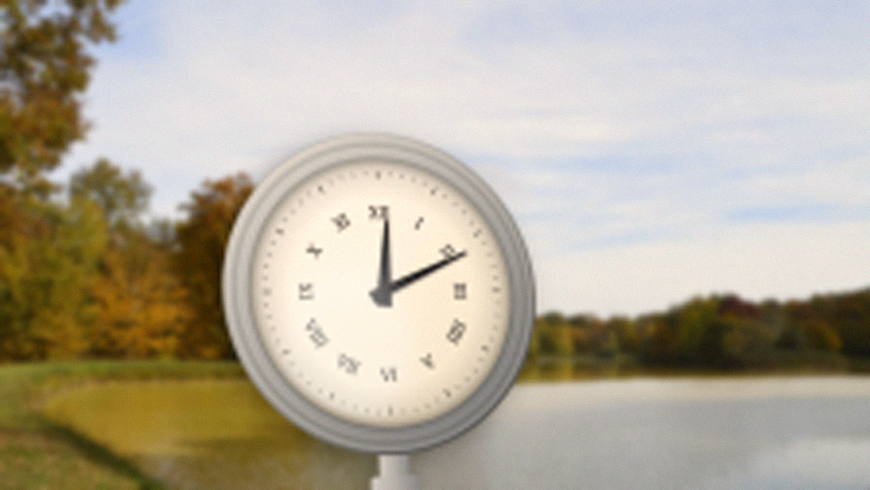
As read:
**12:11**
